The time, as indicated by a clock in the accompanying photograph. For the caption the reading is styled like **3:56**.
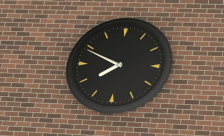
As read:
**7:49**
